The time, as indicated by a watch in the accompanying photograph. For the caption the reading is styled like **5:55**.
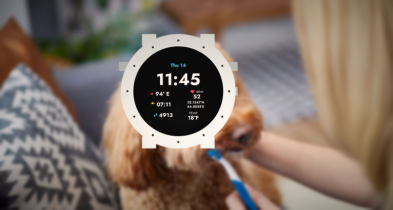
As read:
**11:45**
